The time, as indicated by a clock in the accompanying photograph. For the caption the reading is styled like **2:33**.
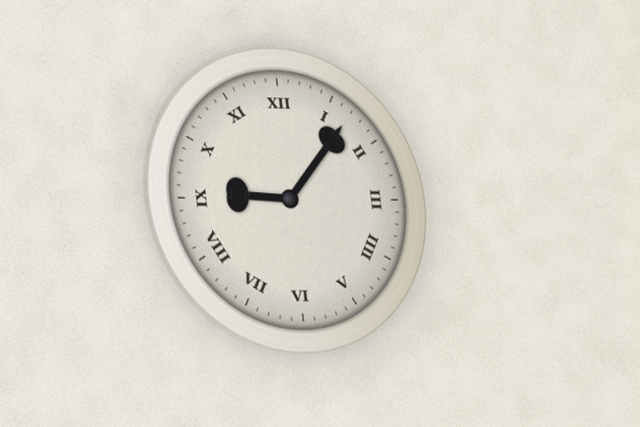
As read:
**9:07**
